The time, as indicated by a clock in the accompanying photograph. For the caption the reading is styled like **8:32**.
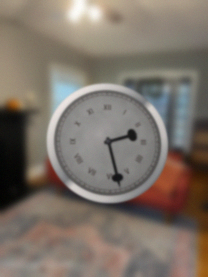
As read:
**2:28**
